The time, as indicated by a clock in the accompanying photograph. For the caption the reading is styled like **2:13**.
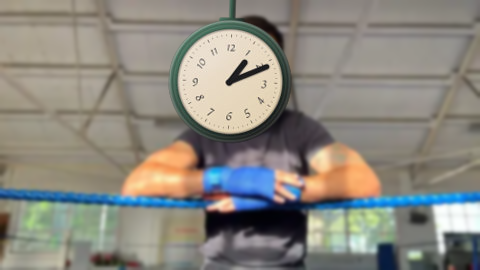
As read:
**1:11**
